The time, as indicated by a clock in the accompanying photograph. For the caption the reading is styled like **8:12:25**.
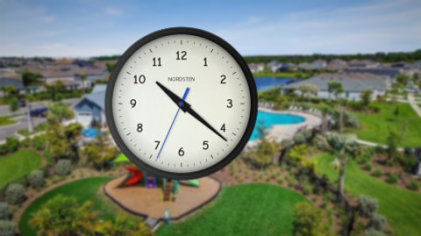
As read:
**10:21:34**
